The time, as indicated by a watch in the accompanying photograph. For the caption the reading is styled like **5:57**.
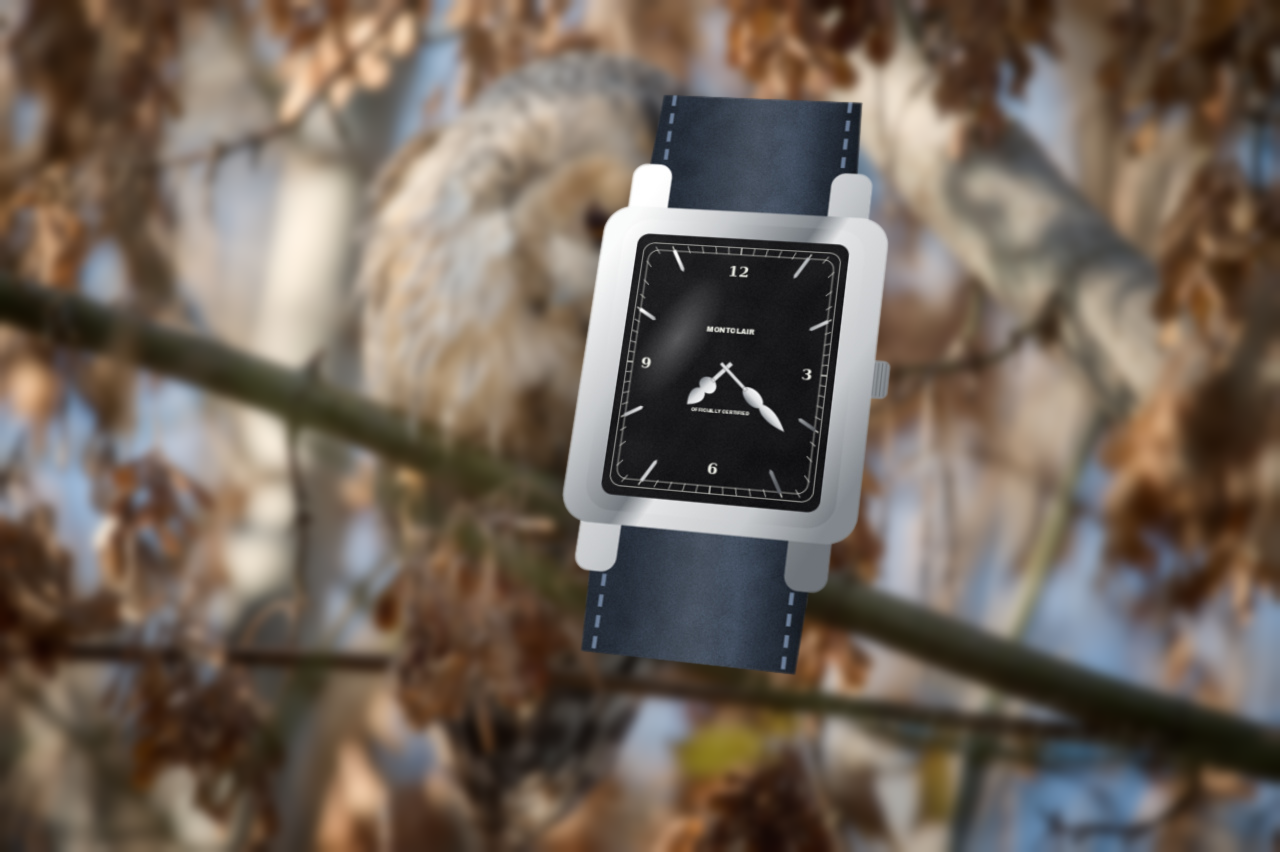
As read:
**7:22**
